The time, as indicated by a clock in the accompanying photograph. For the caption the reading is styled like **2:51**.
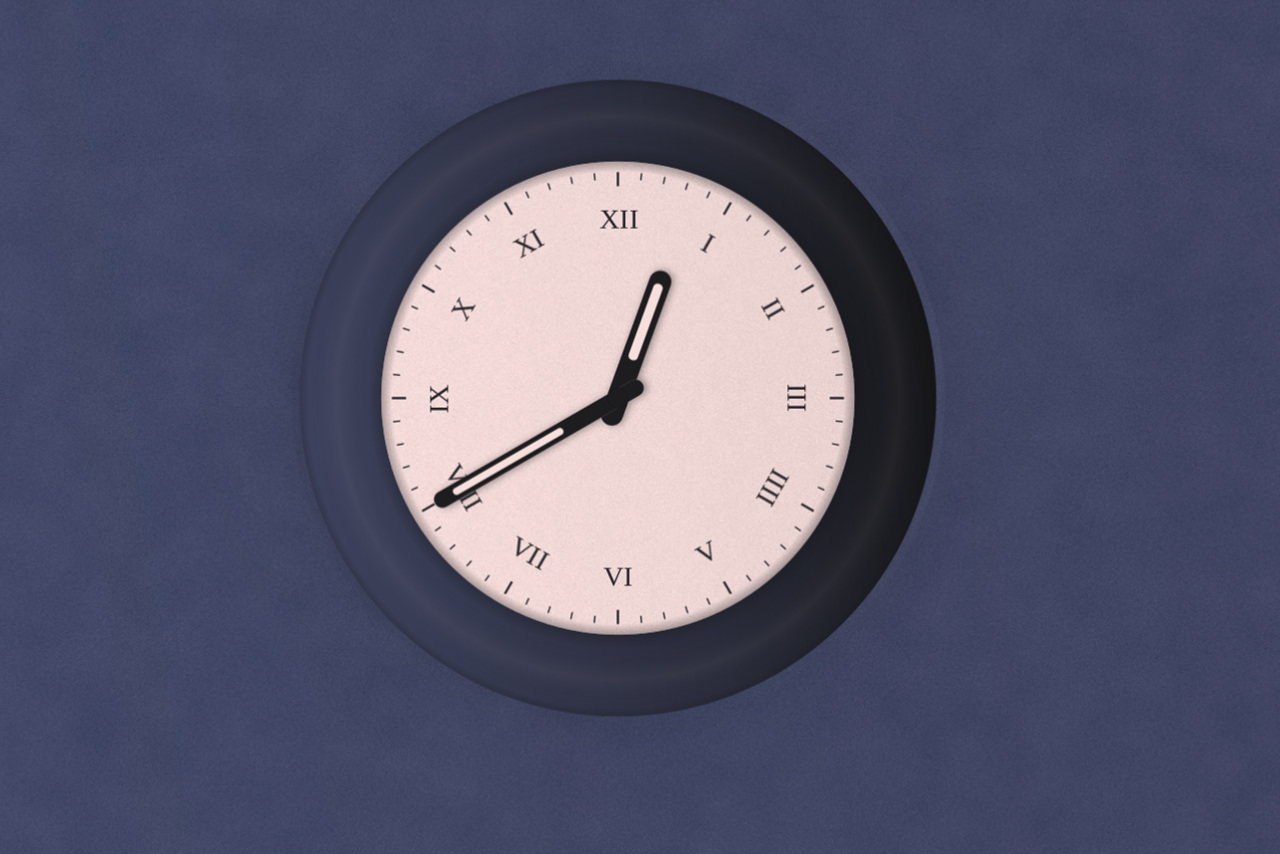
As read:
**12:40**
